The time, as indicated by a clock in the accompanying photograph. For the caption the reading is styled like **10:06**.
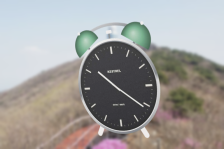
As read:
**10:21**
